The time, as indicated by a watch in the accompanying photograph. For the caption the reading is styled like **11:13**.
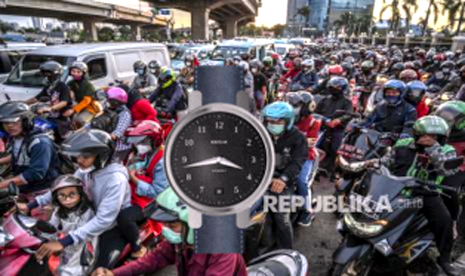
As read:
**3:43**
